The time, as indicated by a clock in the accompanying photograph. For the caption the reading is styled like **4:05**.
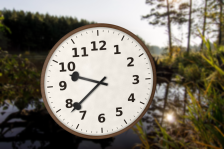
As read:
**9:38**
